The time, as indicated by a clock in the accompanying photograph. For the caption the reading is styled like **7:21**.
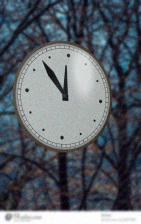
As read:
**11:53**
